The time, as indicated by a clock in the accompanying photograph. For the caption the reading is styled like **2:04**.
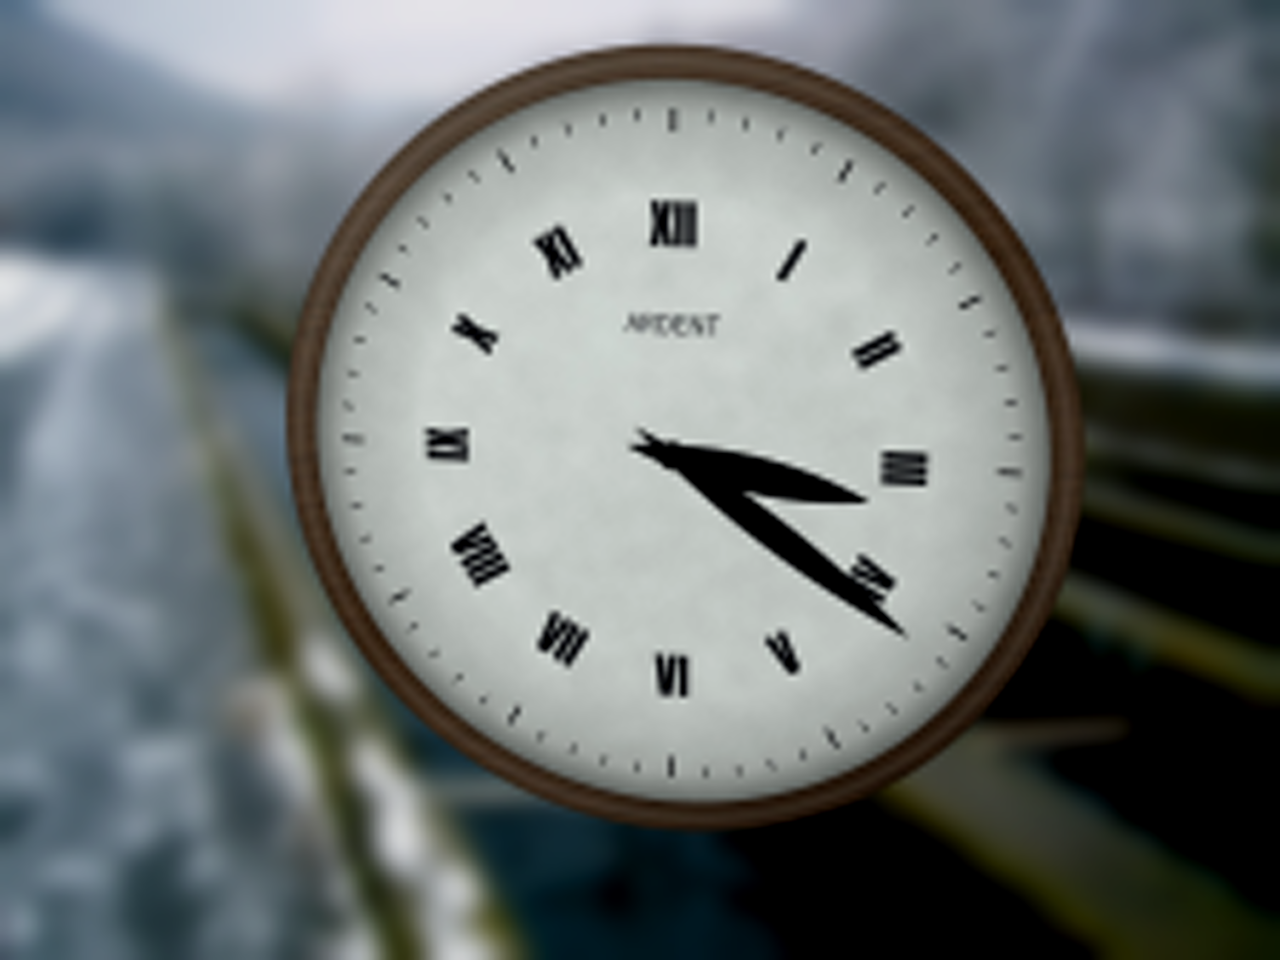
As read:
**3:21**
